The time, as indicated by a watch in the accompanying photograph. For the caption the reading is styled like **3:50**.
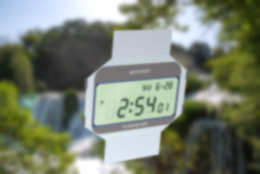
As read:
**2:54**
